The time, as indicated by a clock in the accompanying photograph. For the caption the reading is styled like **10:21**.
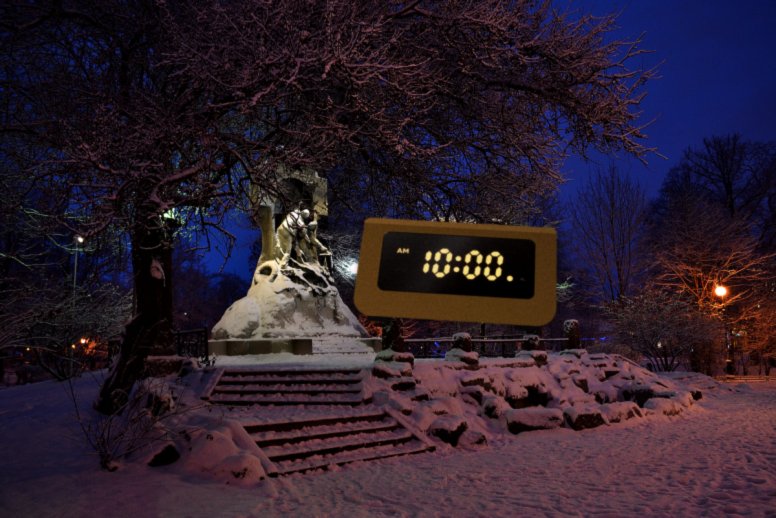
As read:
**10:00**
